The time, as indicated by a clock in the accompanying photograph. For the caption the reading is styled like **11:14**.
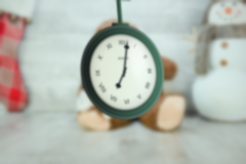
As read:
**7:02**
